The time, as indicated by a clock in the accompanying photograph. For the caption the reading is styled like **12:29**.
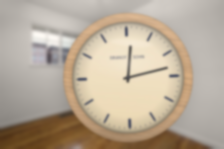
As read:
**12:13**
